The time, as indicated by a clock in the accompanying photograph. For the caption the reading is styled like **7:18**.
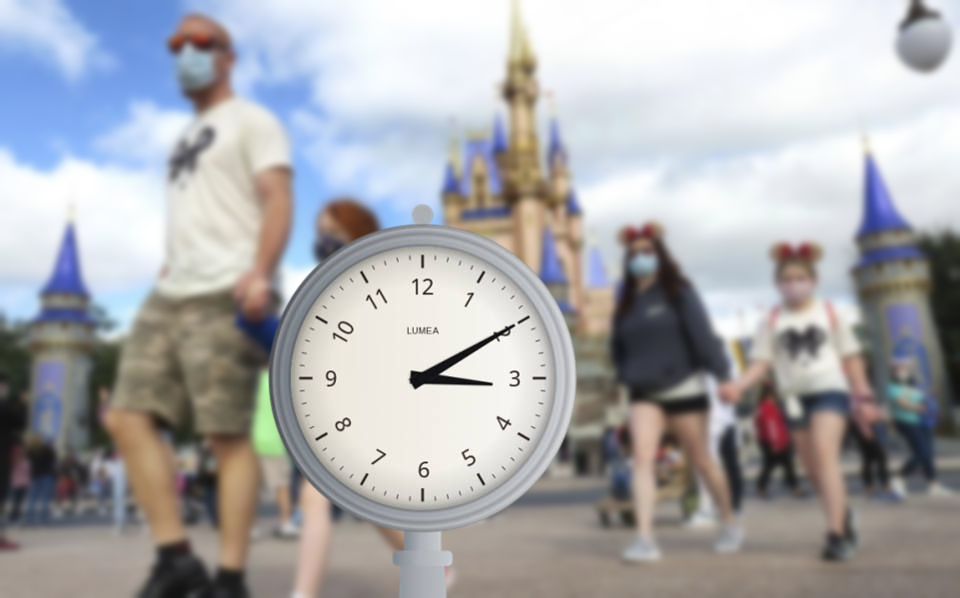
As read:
**3:10**
